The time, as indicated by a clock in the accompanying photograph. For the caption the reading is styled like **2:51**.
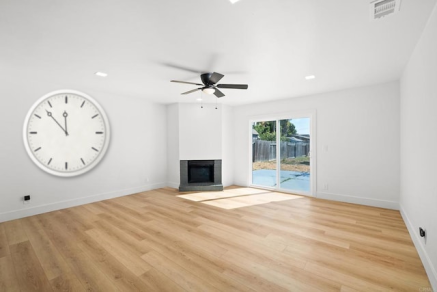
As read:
**11:53**
